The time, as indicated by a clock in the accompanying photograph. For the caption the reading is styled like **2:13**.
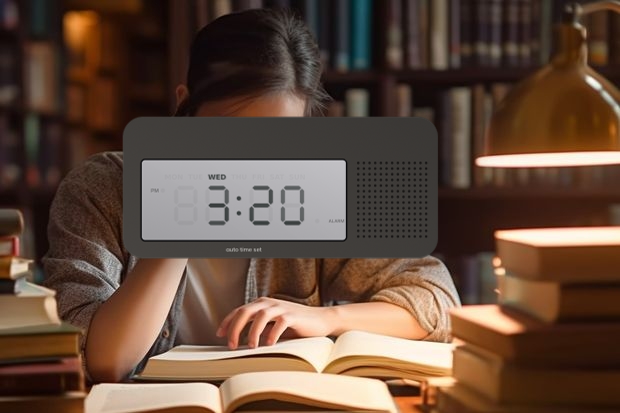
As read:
**3:20**
